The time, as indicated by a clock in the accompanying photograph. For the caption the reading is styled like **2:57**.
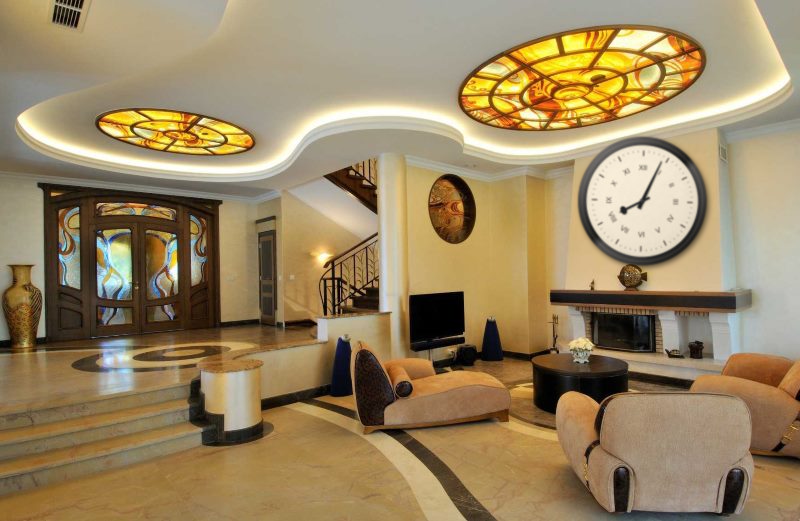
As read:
**8:04**
